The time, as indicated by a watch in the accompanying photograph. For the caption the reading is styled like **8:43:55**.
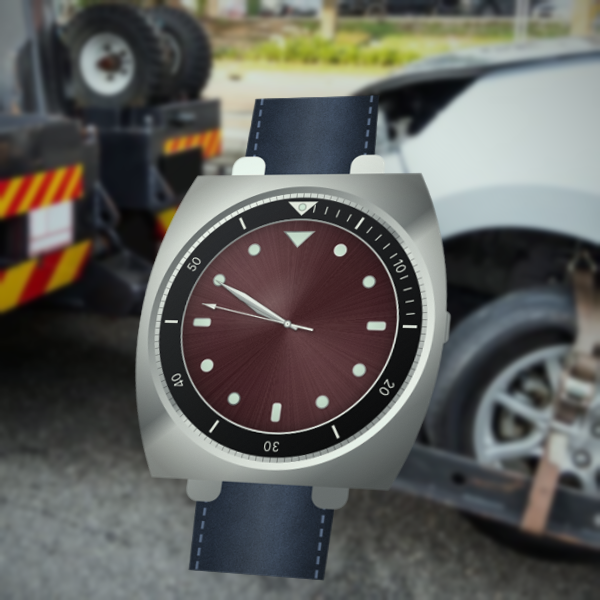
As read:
**9:49:47**
